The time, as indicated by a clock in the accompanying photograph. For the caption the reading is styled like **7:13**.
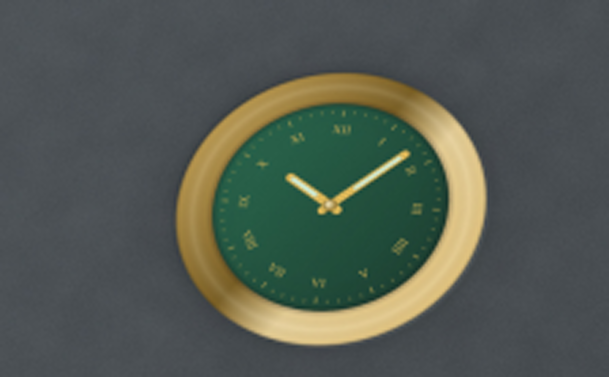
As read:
**10:08**
